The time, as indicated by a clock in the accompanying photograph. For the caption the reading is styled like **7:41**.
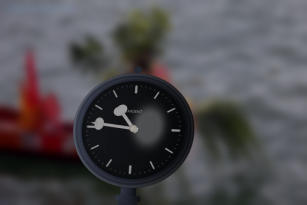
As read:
**10:46**
